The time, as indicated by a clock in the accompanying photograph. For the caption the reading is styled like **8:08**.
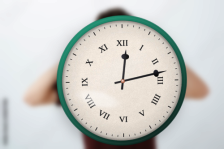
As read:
**12:13**
